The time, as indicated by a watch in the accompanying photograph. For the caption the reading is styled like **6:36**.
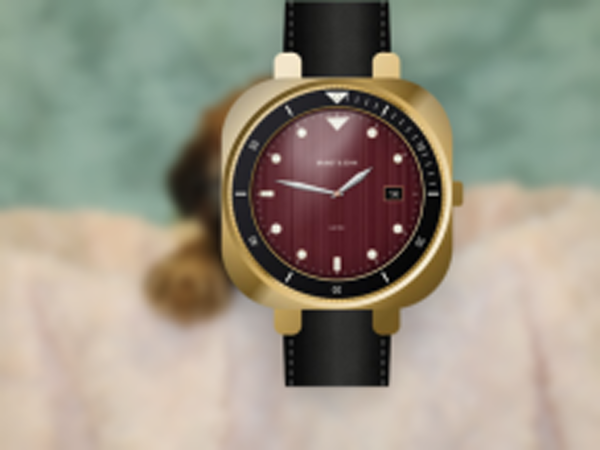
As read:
**1:47**
